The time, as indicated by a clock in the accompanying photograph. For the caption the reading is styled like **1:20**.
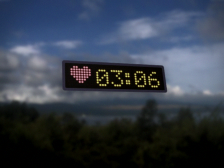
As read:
**3:06**
